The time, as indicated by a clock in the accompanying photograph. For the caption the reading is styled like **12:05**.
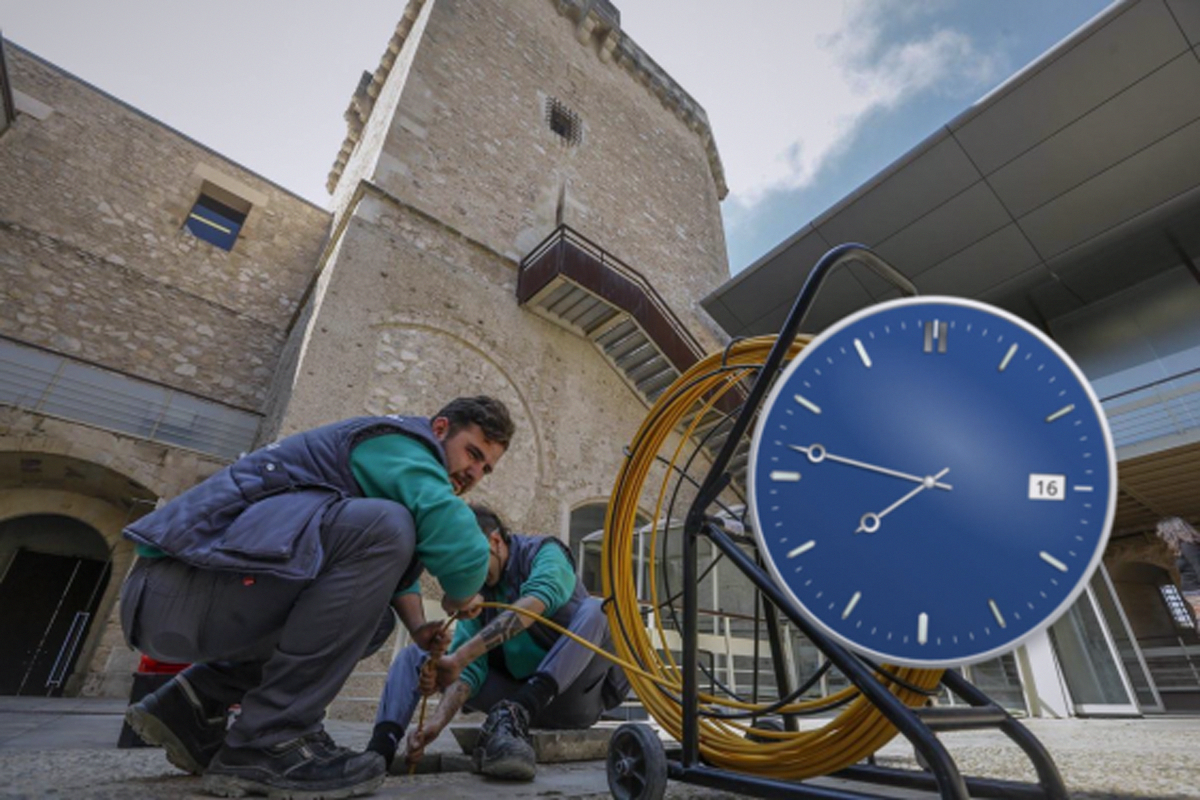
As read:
**7:47**
